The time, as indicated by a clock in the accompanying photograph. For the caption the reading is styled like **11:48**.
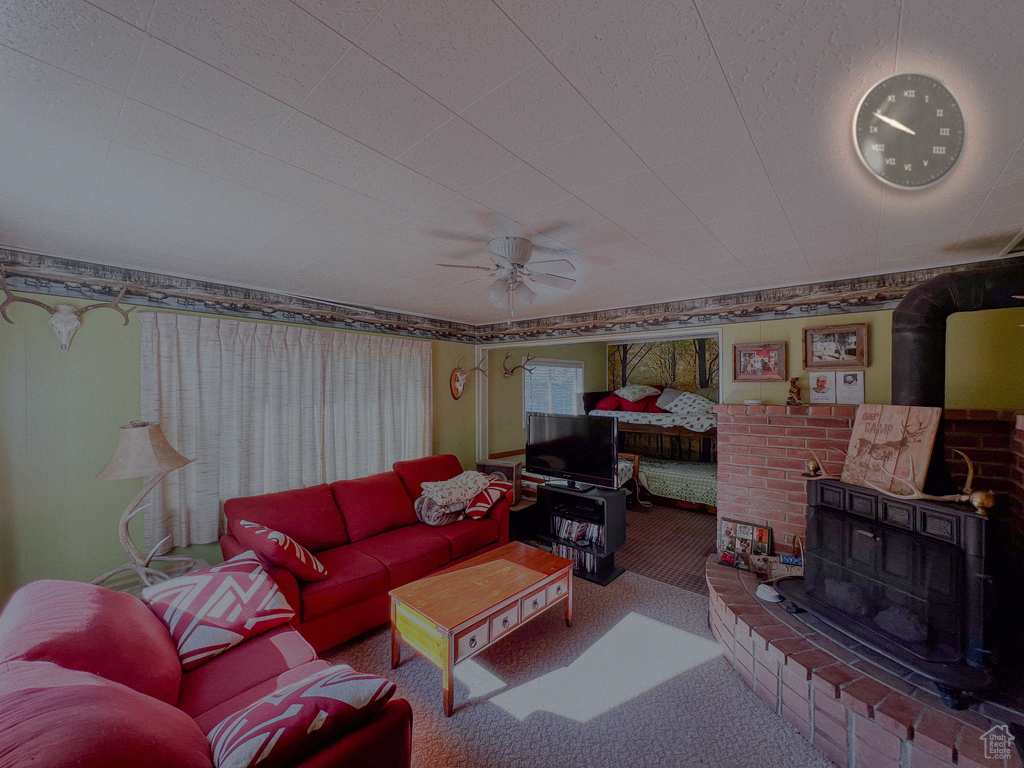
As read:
**9:49**
